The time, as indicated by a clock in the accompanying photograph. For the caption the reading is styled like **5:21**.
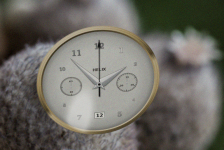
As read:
**1:53**
